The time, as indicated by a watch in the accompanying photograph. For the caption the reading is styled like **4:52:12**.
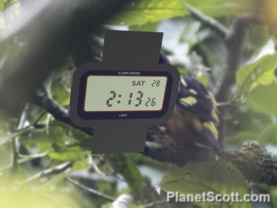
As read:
**2:13:26**
